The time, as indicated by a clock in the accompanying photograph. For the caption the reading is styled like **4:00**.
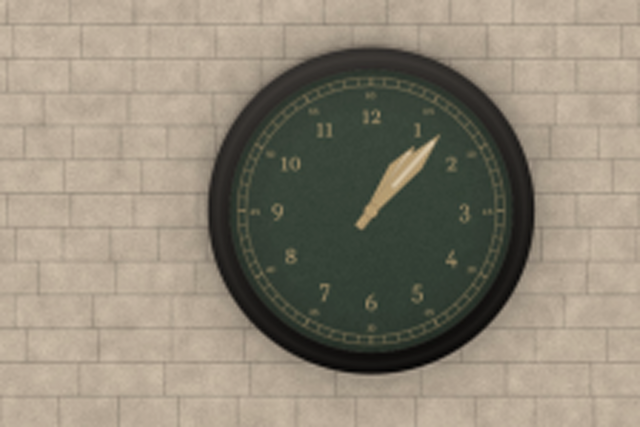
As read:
**1:07**
